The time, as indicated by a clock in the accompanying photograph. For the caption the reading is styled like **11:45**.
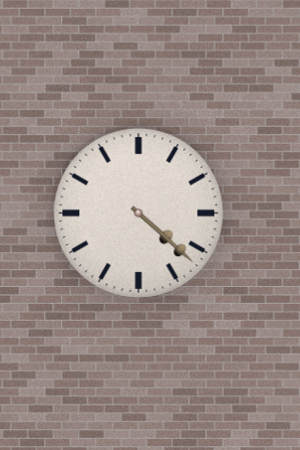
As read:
**4:22**
